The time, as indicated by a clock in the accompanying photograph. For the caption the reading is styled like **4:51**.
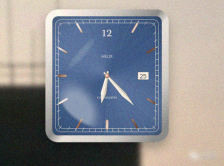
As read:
**6:23**
